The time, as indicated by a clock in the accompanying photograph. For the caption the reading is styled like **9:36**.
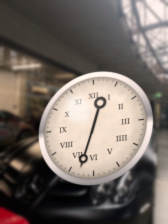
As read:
**12:33**
